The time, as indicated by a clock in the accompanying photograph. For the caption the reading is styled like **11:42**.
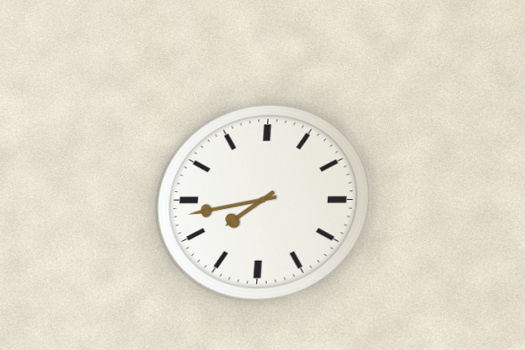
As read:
**7:43**
